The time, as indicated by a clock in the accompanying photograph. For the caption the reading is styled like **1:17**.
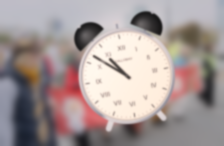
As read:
**10:52**
